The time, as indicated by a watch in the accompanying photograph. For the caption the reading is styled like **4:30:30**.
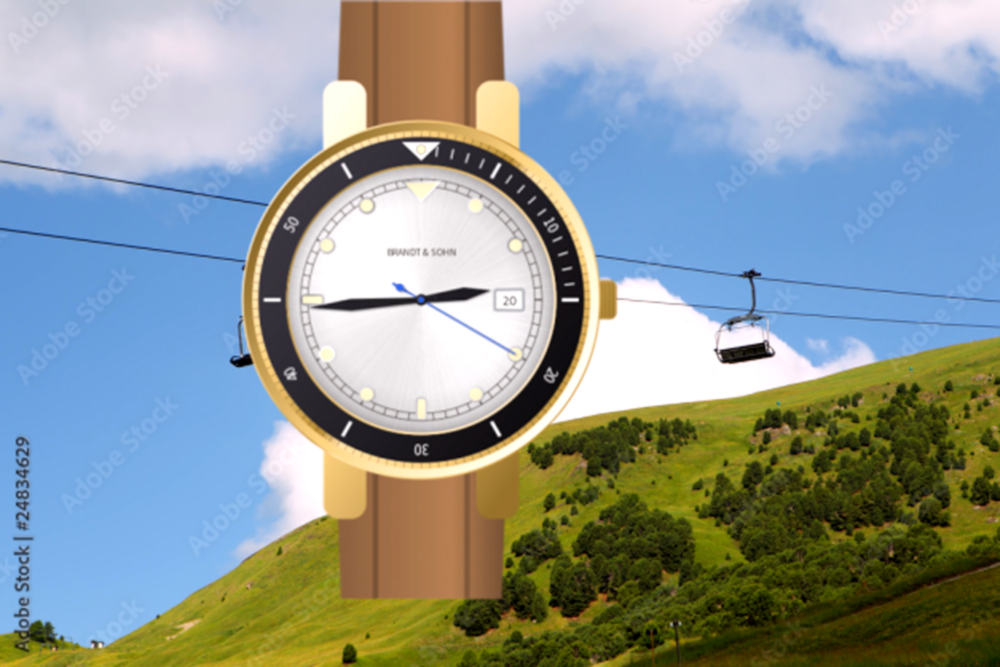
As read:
**2:44:20**
